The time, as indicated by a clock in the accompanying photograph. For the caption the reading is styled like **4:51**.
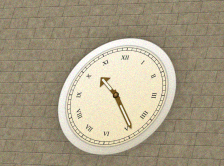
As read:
**10:24**
